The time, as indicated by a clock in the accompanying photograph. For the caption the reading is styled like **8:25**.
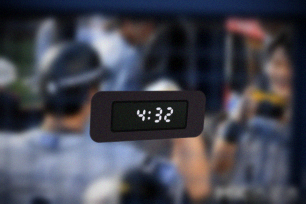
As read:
**4:32**
